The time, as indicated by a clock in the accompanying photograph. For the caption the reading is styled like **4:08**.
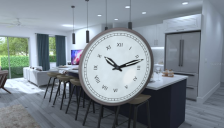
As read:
**10:12**
